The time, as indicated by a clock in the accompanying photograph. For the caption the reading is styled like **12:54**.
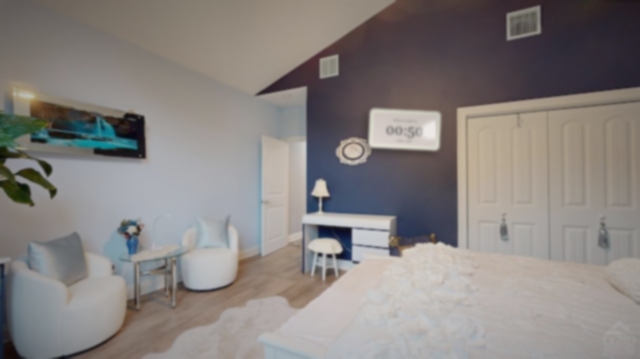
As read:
**0:50**
